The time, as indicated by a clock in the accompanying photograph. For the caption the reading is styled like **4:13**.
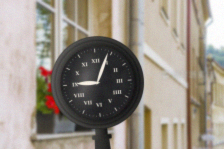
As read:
**9:04**
